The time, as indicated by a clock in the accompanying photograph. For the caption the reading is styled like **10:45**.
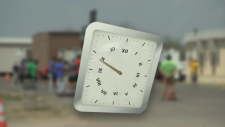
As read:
**9:49**
